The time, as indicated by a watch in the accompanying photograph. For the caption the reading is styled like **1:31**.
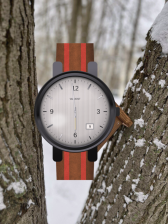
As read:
**5:59**
